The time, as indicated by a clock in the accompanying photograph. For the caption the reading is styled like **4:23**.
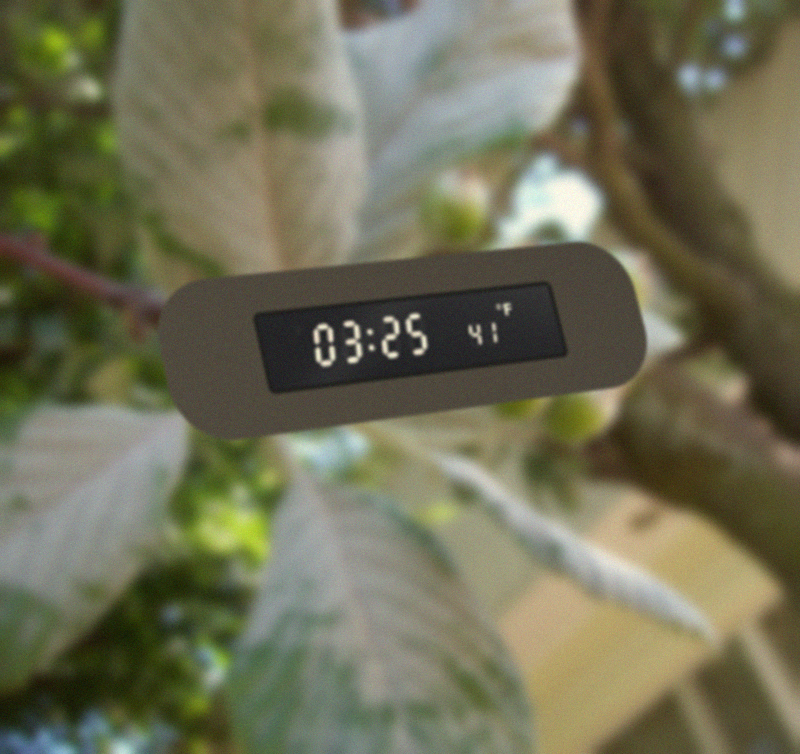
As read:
**3:25**
